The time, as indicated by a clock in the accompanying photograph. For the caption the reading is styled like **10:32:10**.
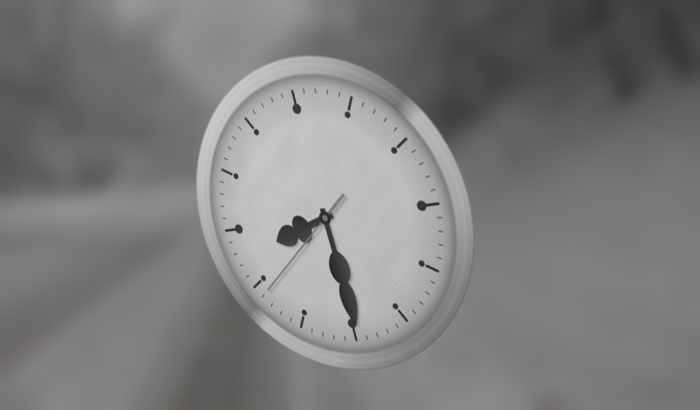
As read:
**8:29:39**
